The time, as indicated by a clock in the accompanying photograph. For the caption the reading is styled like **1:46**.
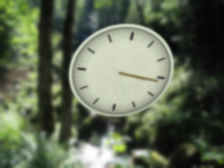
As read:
**3:16**
